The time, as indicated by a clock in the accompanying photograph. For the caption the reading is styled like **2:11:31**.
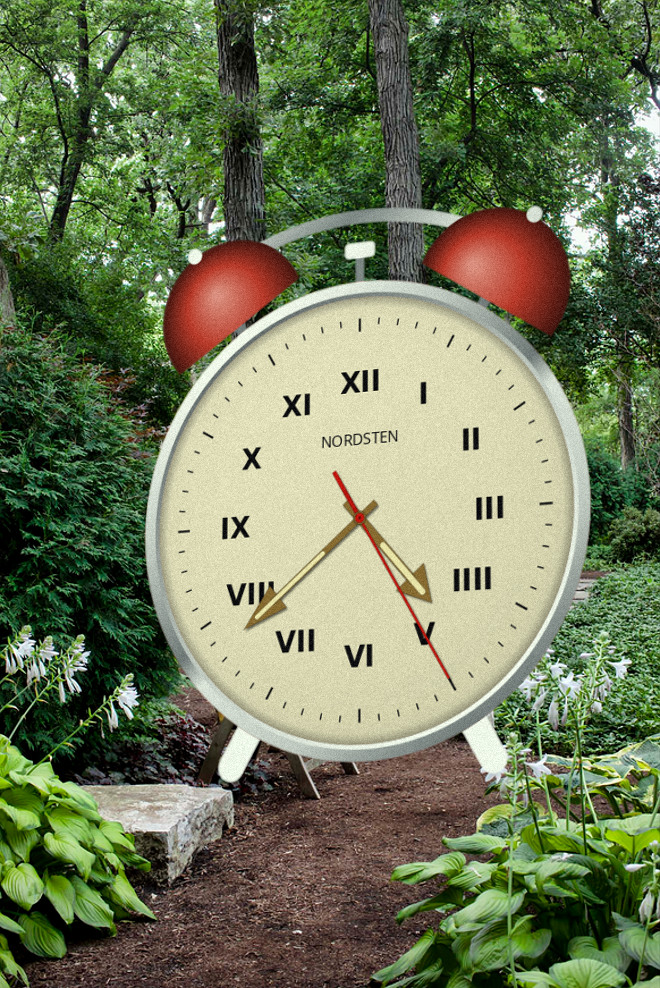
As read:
**4:38:25**
